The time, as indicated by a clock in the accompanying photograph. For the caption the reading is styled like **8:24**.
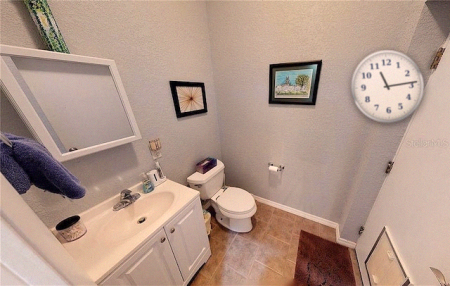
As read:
**11:14**
